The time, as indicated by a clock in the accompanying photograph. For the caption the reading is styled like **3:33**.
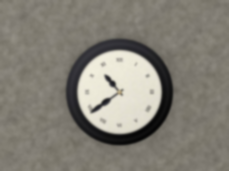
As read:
**10:39**
